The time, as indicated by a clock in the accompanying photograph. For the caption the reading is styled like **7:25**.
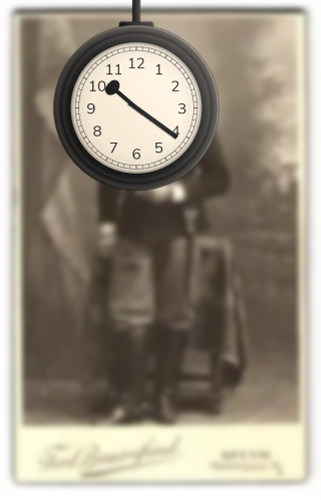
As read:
**10:21**
